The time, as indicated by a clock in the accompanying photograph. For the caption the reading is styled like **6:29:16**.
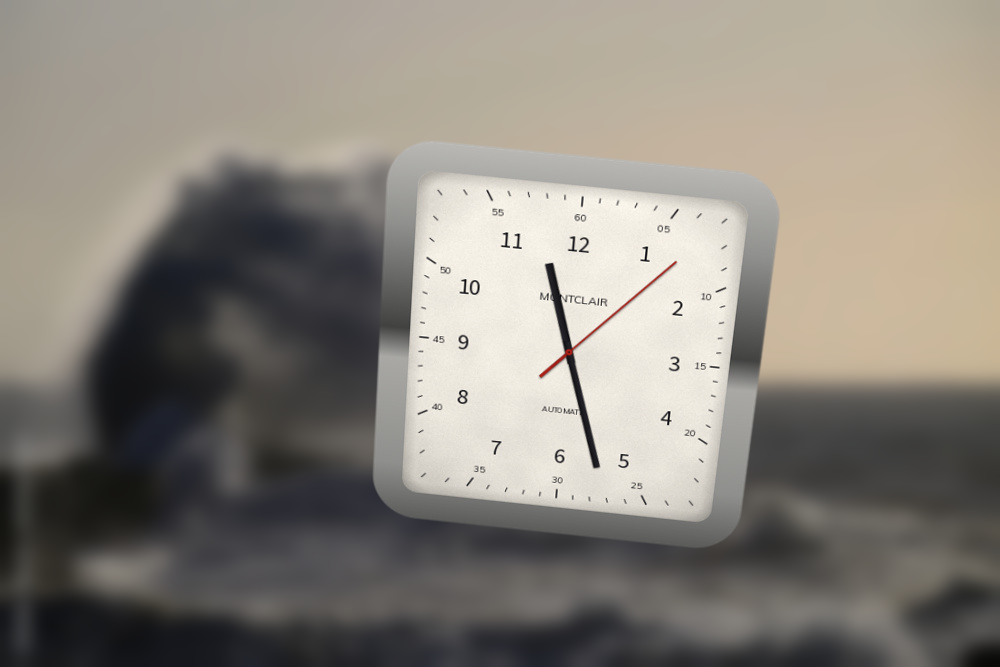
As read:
**11:27:07**
